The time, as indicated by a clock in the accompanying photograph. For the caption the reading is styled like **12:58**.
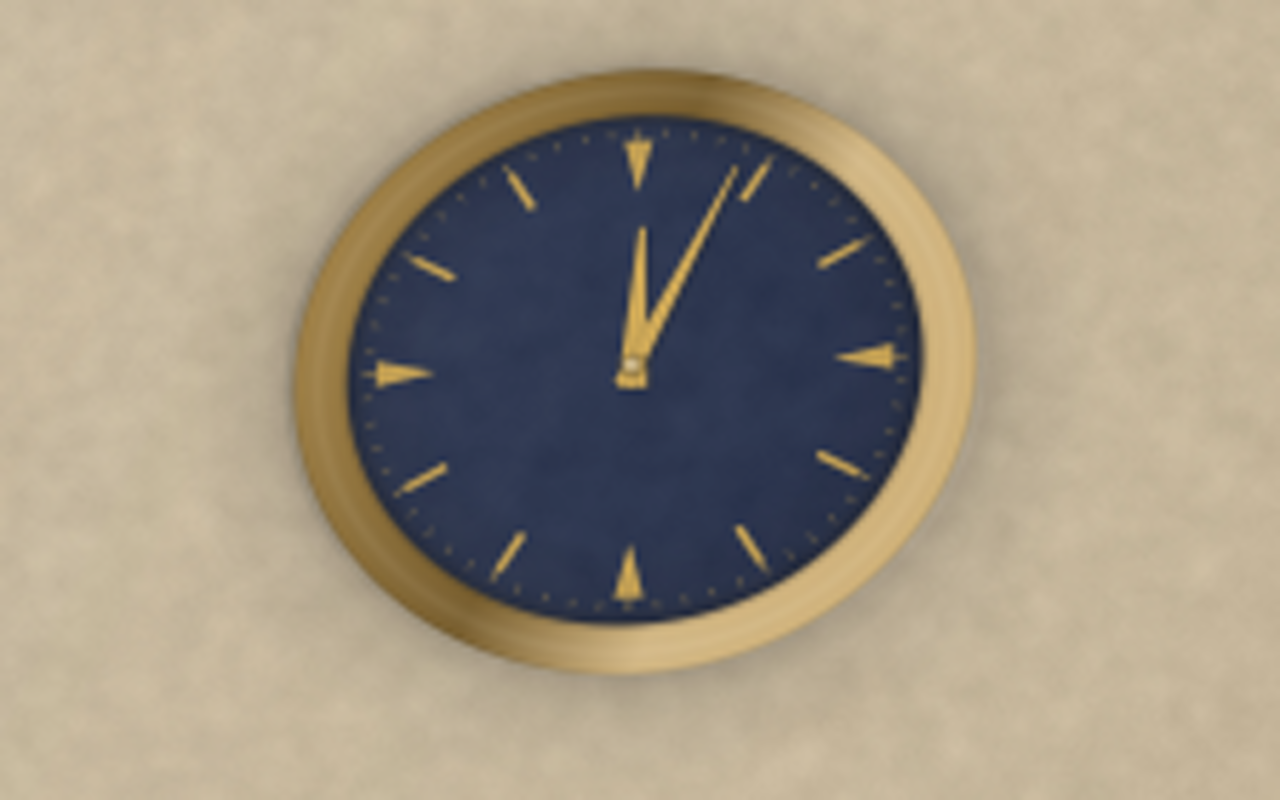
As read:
**12:04**
